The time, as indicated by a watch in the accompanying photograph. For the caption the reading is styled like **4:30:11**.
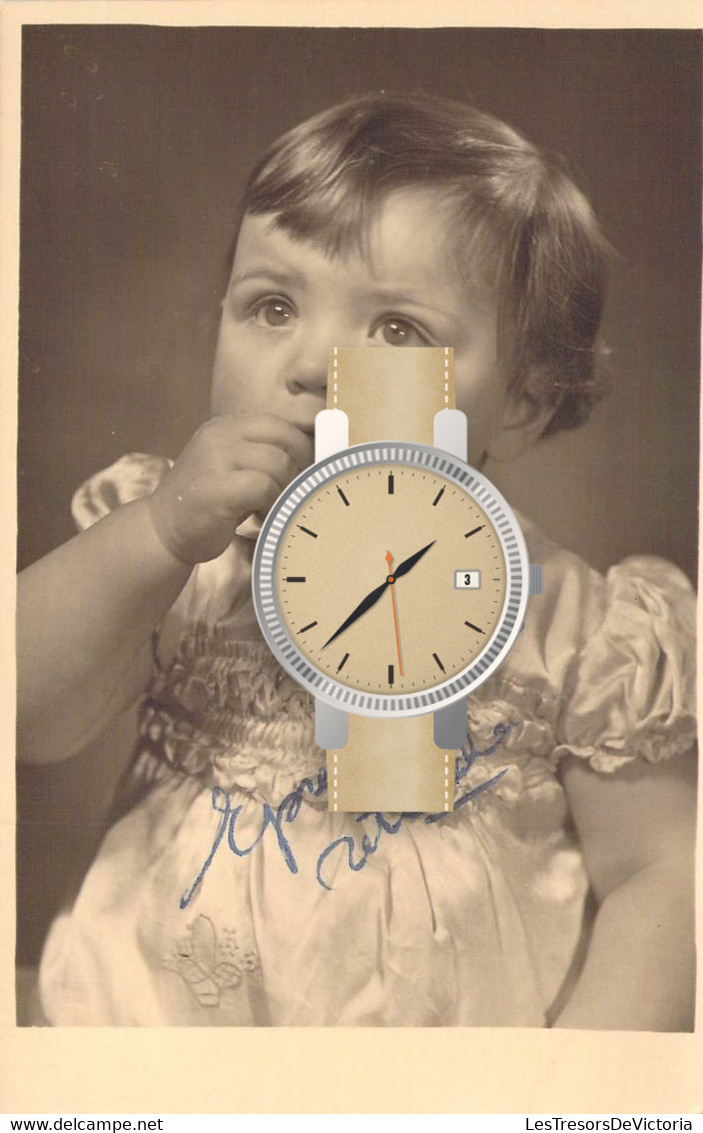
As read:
**1:37:29**
